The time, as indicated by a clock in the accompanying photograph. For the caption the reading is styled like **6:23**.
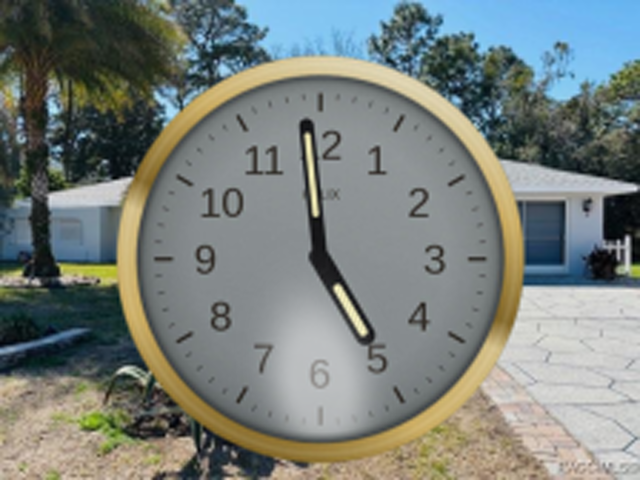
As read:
**4:59**
